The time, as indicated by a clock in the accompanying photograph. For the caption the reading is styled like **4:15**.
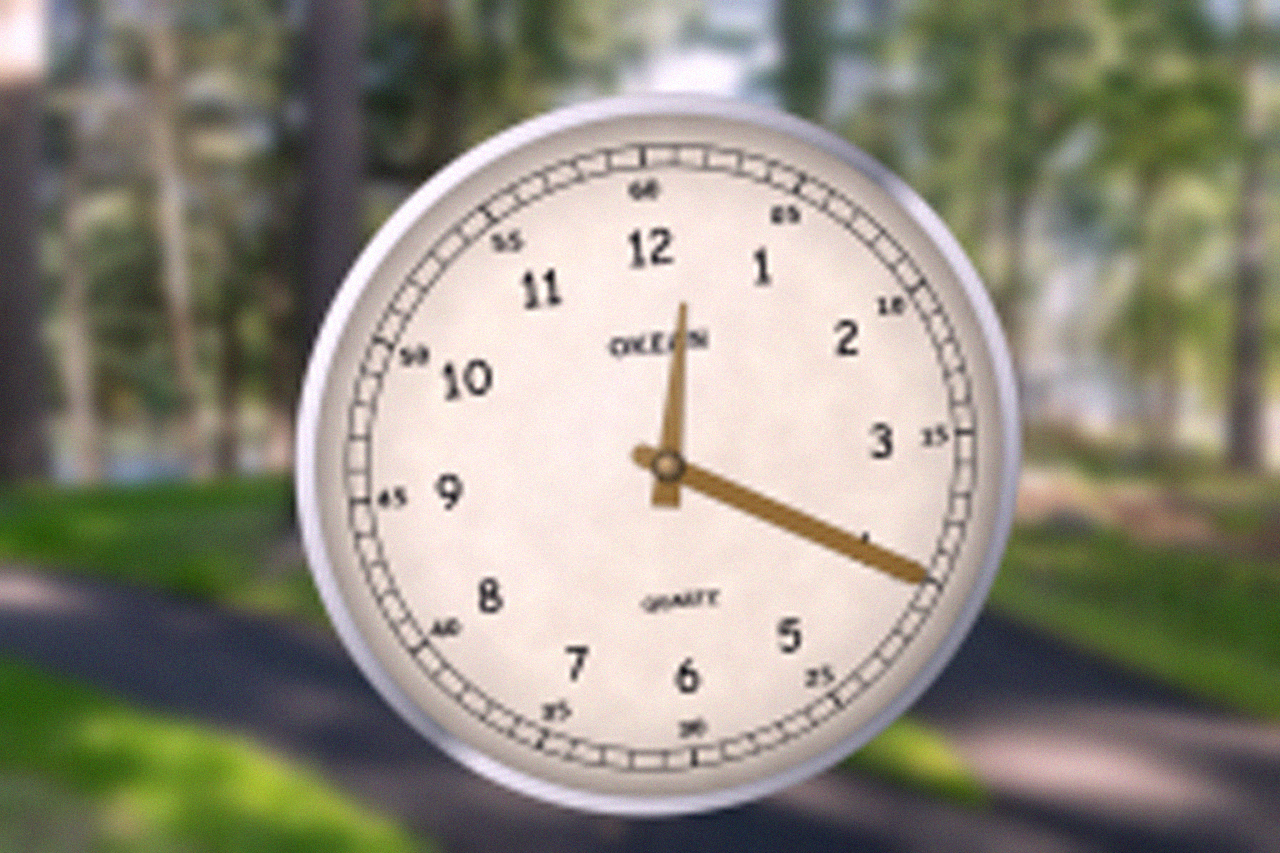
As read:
**12:20**
